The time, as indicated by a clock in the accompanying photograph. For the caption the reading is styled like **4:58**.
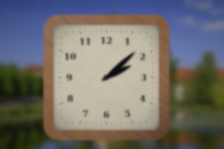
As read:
**2:08**
